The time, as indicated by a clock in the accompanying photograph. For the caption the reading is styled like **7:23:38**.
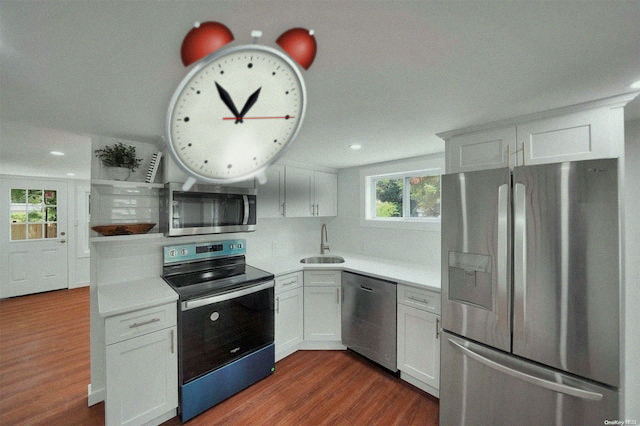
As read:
**12:53:15**
